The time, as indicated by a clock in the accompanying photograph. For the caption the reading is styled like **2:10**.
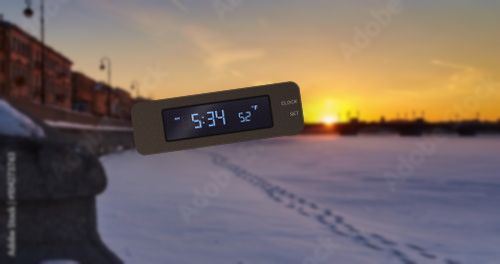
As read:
**5:34**
